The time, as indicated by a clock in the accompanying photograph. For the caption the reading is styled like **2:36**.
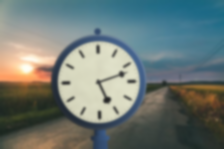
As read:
**5:12**
